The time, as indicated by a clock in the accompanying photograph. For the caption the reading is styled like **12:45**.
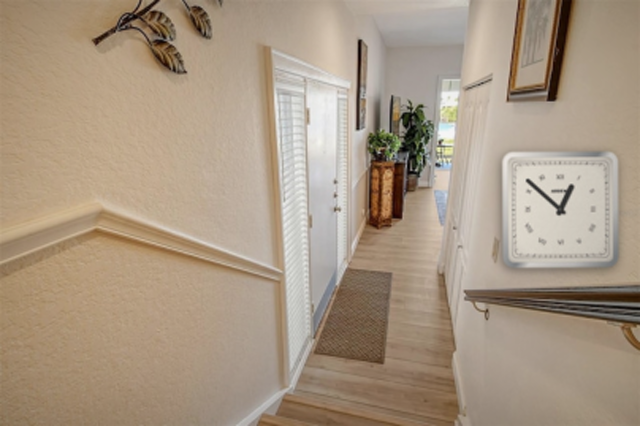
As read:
**12:52**
